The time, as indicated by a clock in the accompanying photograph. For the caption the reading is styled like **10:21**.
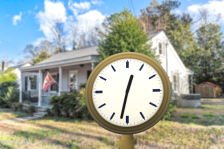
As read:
**12:32**
